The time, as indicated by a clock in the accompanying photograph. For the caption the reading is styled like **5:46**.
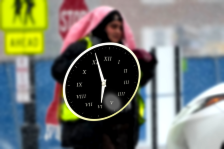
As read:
**5:56**
